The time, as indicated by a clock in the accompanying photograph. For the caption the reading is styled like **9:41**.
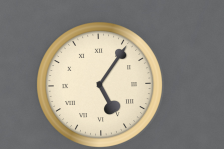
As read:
**5:06**
